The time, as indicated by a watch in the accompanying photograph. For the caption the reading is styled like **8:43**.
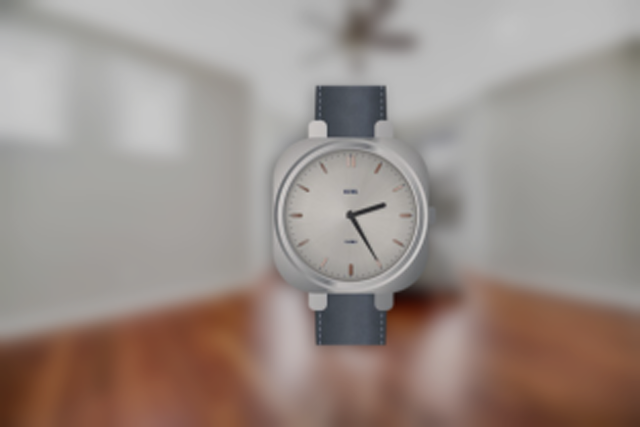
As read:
**2:25**
